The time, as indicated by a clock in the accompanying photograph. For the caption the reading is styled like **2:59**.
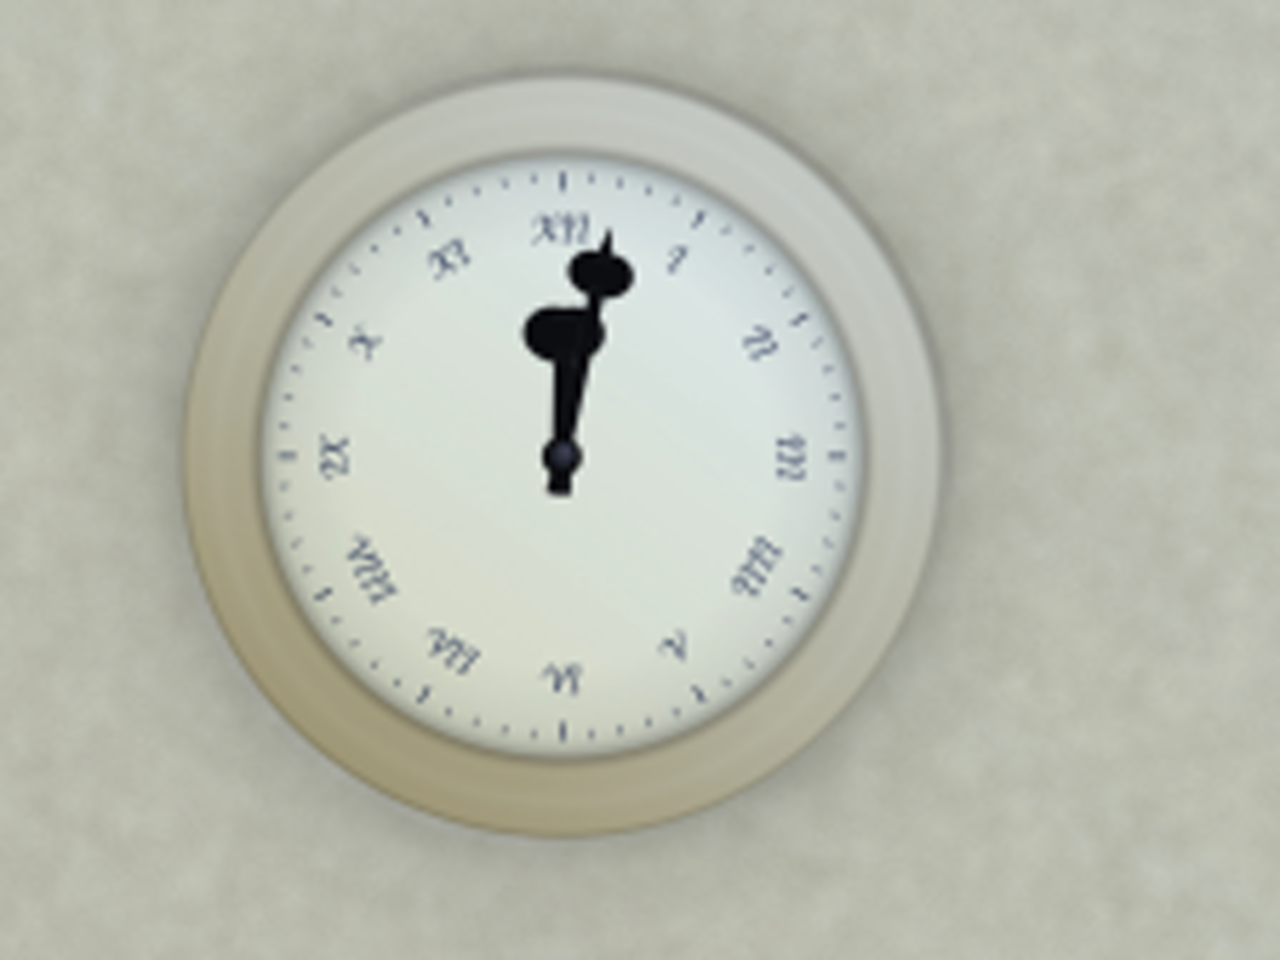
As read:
**12:02**
